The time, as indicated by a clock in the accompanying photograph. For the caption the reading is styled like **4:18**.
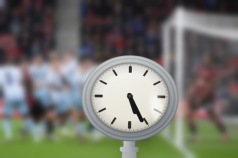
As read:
**5:26**
